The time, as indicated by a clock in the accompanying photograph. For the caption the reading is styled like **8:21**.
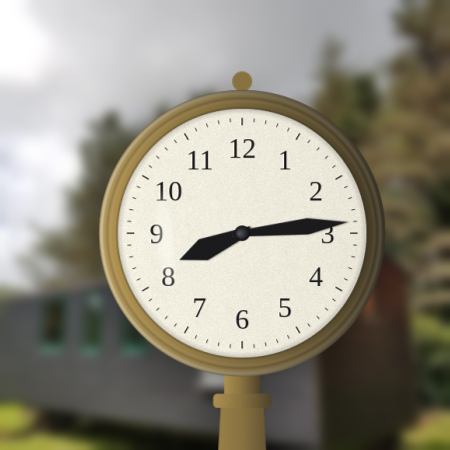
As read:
**8:14**
